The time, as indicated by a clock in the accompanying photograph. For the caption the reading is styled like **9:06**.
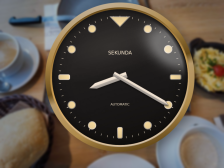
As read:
**8:20**
